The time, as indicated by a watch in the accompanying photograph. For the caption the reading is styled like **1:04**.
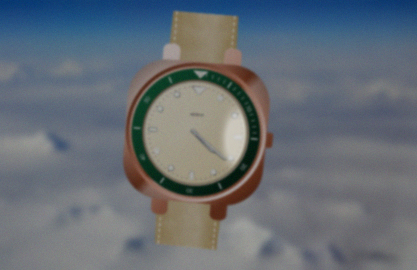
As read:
**4:21**
